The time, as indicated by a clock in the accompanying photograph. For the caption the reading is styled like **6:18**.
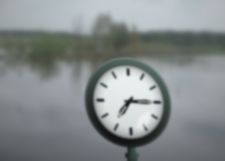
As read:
**7:15**
